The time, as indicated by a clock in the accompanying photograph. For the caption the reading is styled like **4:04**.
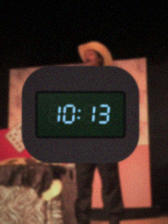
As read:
**10:13**
